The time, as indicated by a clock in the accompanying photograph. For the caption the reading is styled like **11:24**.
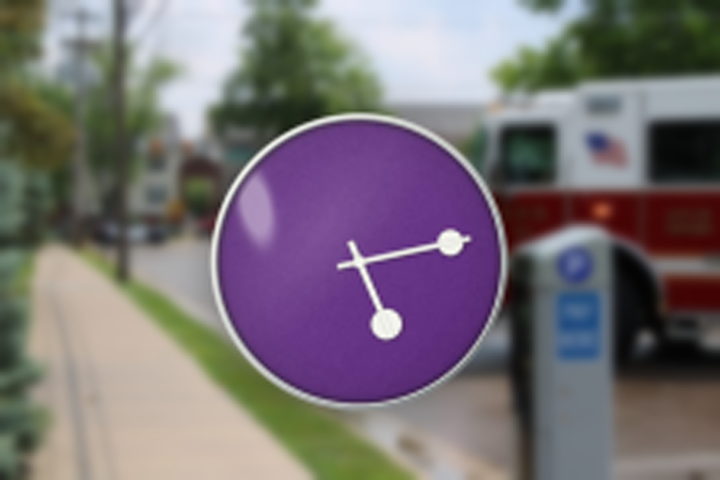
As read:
**5:13**
